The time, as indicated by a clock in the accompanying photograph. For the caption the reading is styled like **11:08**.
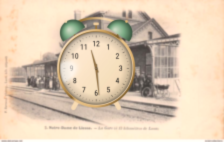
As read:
**11:29**
